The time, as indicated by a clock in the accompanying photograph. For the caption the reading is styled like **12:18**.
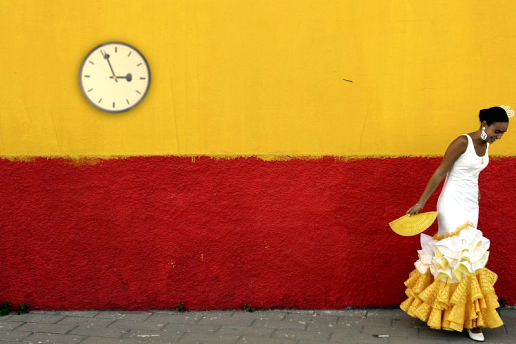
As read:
**2:56**
